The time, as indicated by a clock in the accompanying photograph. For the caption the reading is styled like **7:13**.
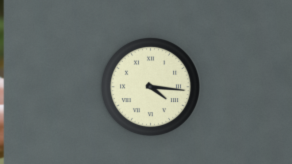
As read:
**4:16**
